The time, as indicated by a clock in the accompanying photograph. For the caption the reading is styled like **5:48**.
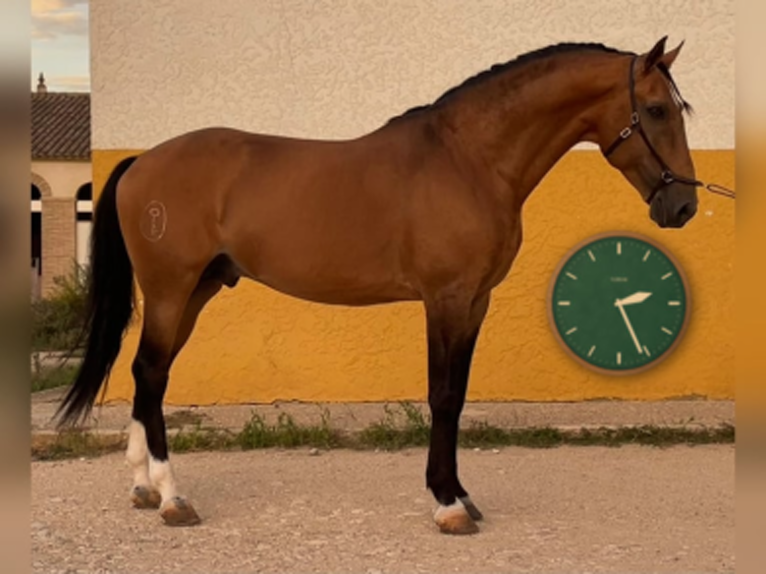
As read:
**2:26**
